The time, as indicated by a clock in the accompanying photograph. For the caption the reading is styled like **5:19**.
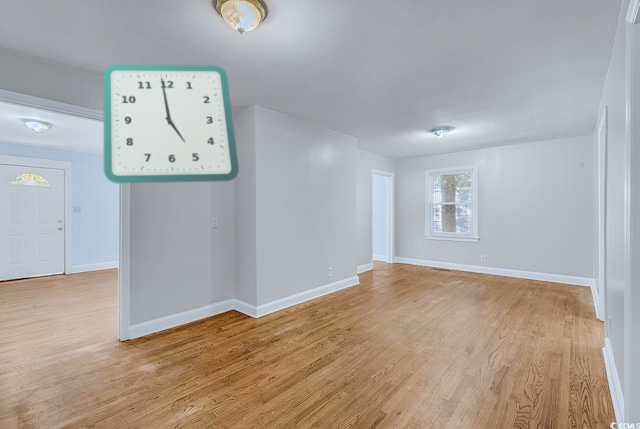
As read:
**4:59**
